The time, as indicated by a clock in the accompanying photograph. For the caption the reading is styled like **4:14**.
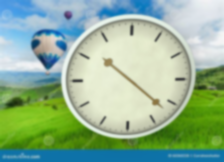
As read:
**10:22**
